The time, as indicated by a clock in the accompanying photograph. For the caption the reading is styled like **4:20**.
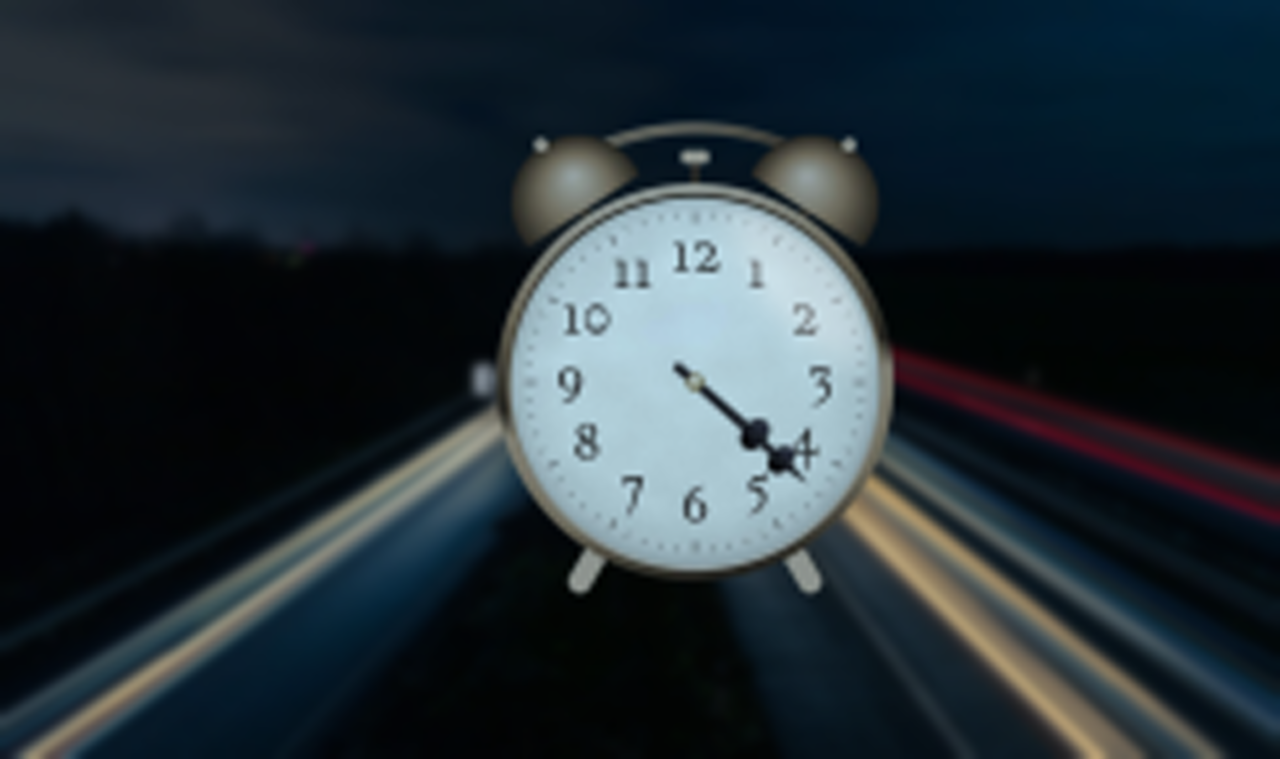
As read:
**4:22**
